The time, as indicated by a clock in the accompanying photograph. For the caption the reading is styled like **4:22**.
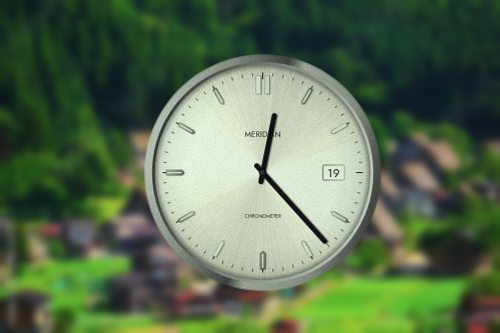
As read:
**12:23**
